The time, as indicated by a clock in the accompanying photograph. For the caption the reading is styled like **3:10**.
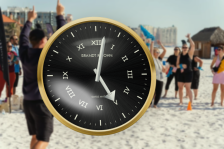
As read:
**5:02**
